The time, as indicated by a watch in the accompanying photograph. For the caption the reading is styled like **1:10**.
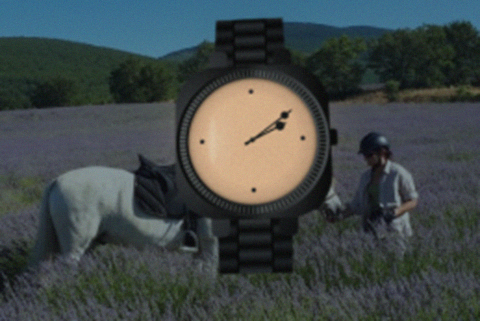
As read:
**2:09**
